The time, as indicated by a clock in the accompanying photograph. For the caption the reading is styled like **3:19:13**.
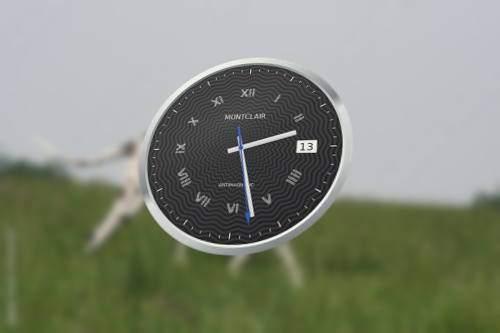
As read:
**2:27:28**
